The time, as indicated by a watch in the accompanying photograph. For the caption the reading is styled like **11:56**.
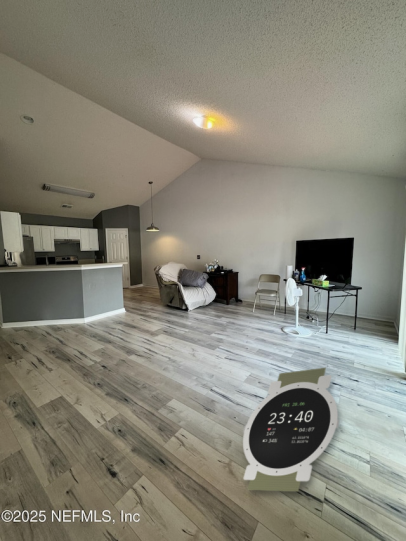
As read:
**23:40**
